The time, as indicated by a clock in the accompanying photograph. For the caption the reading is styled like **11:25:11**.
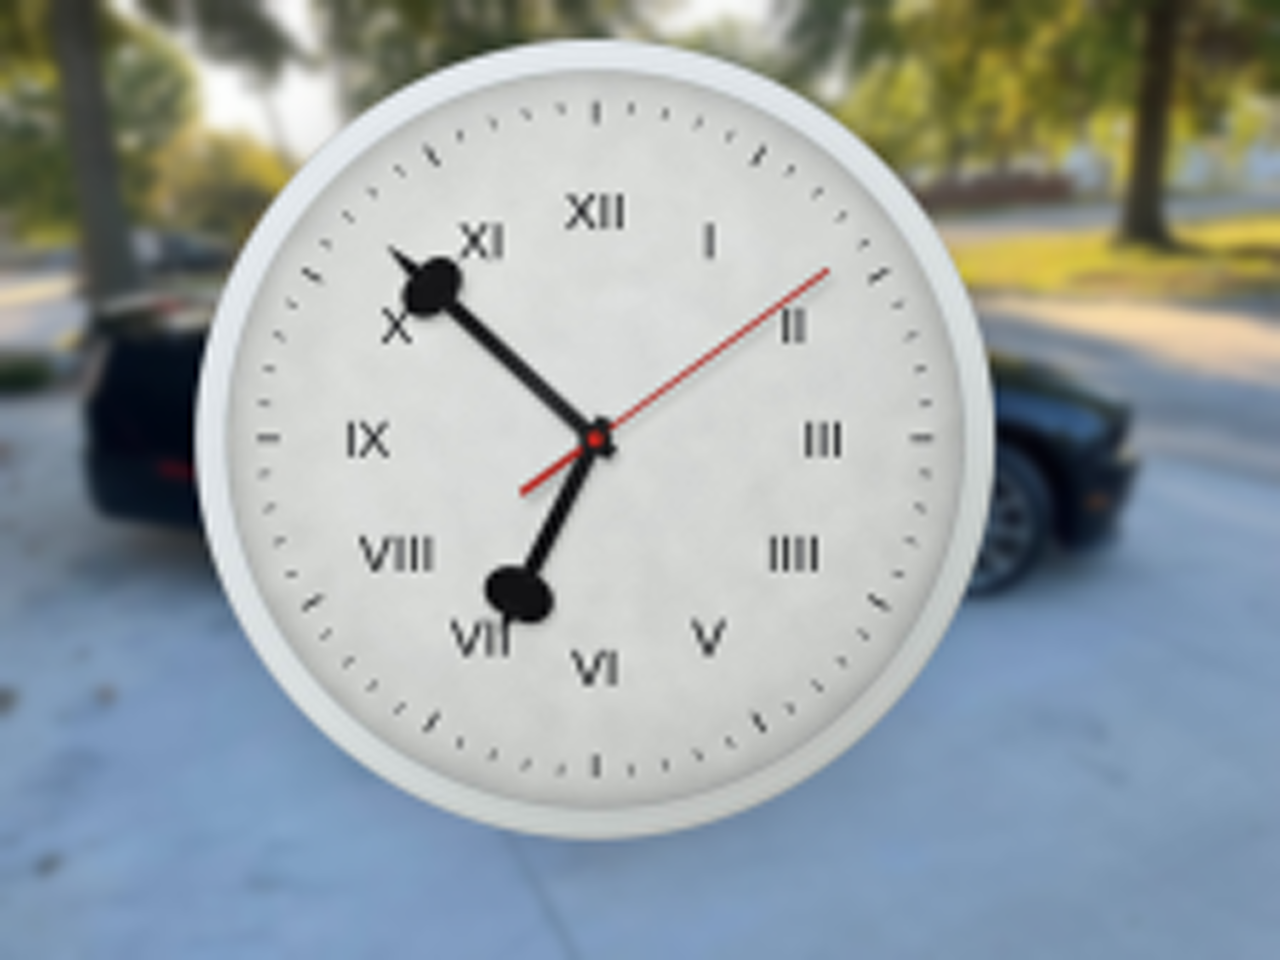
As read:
**6:52:09**
